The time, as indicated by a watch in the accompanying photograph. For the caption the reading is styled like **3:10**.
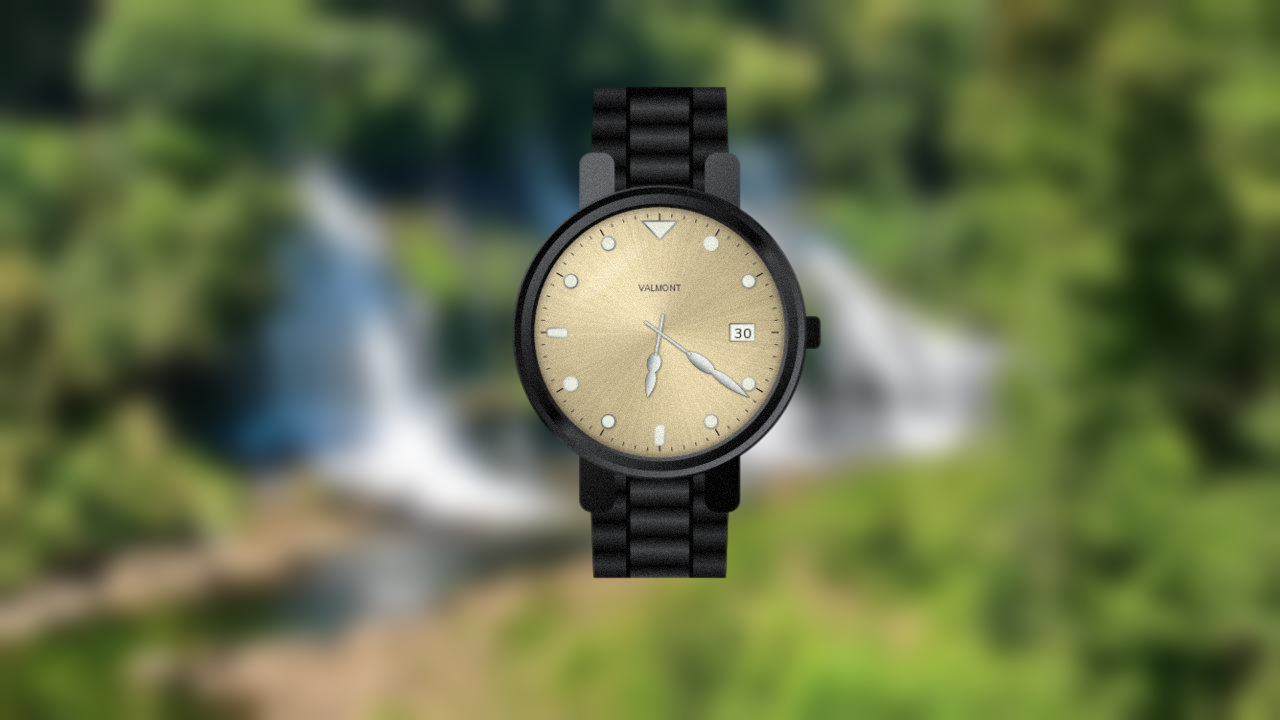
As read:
**6:21**
